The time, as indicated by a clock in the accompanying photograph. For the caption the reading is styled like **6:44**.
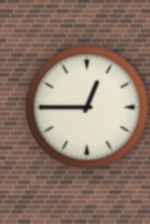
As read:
**12:45**
